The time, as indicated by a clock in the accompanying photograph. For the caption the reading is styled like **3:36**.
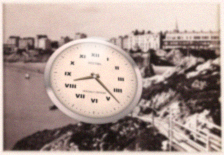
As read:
**8:23**
